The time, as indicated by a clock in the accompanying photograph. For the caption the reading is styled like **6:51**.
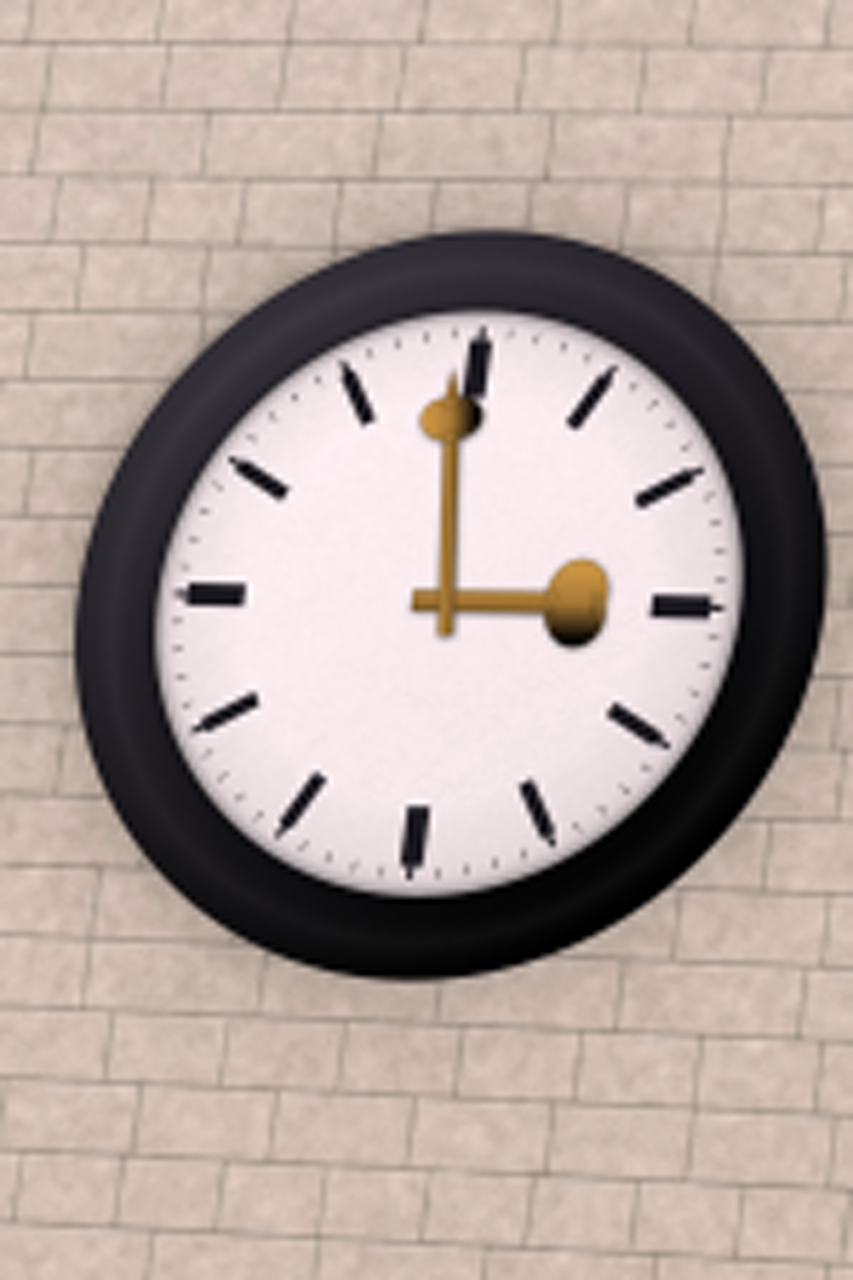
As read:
**2:59**
